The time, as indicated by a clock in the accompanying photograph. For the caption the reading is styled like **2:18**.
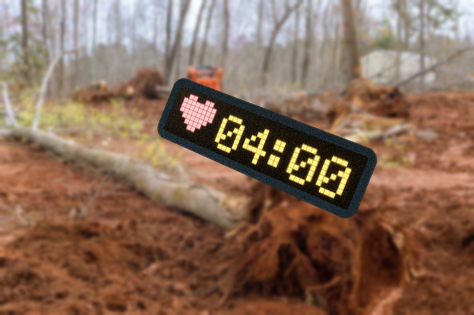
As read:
**4:00**
